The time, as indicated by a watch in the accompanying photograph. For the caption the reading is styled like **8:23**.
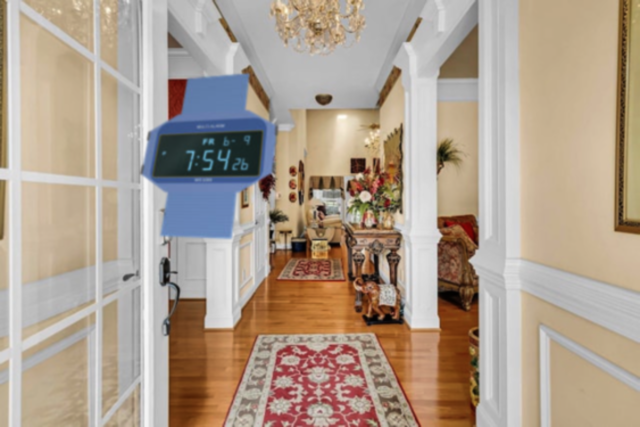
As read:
**7:54**
